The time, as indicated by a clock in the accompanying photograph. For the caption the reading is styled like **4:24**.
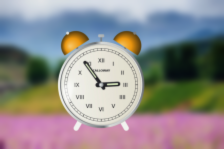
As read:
**2:54**
